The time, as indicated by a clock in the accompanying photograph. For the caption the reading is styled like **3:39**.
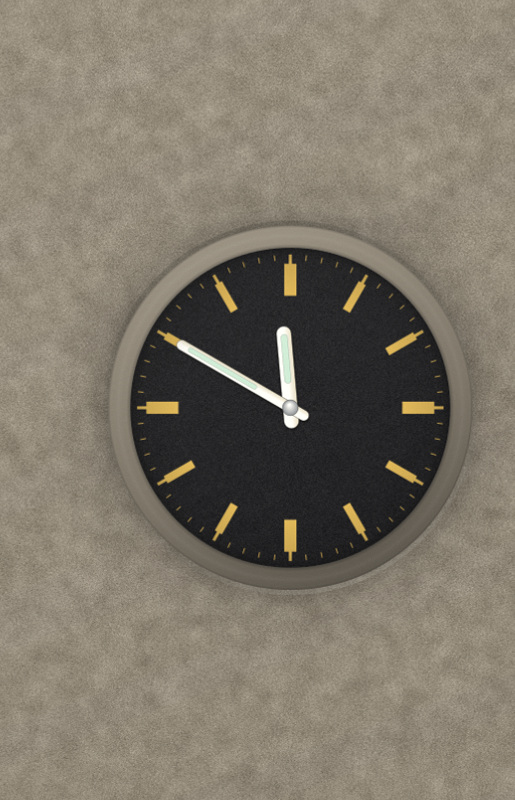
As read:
**11:50**
